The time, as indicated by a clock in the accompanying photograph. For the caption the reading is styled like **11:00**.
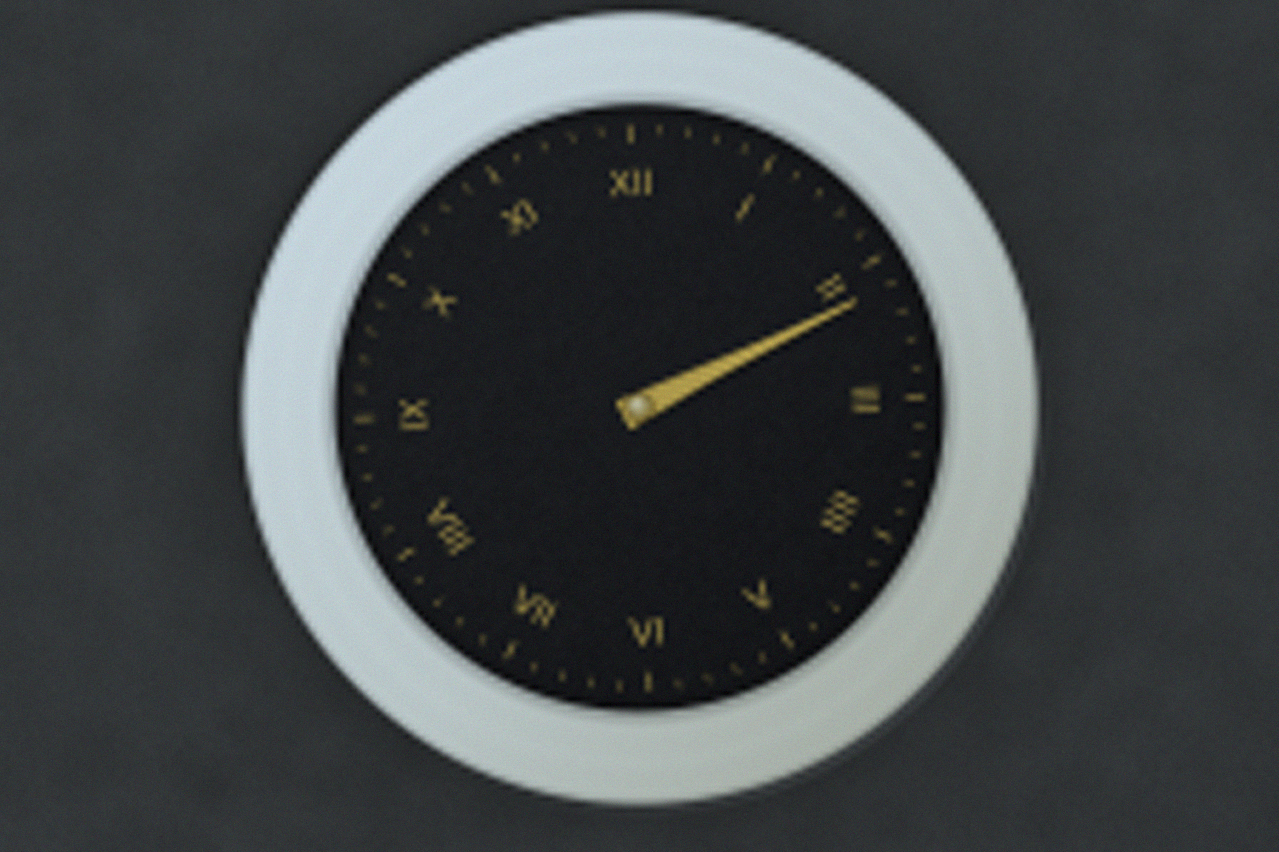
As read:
**2:11**
